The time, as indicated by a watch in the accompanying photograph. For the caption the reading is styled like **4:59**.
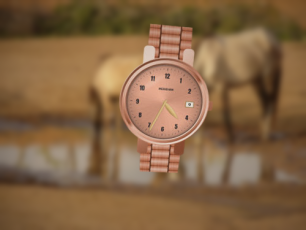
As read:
**4:34**
